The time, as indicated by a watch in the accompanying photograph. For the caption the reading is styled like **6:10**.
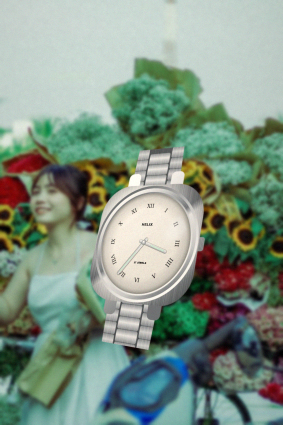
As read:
**3:36**
